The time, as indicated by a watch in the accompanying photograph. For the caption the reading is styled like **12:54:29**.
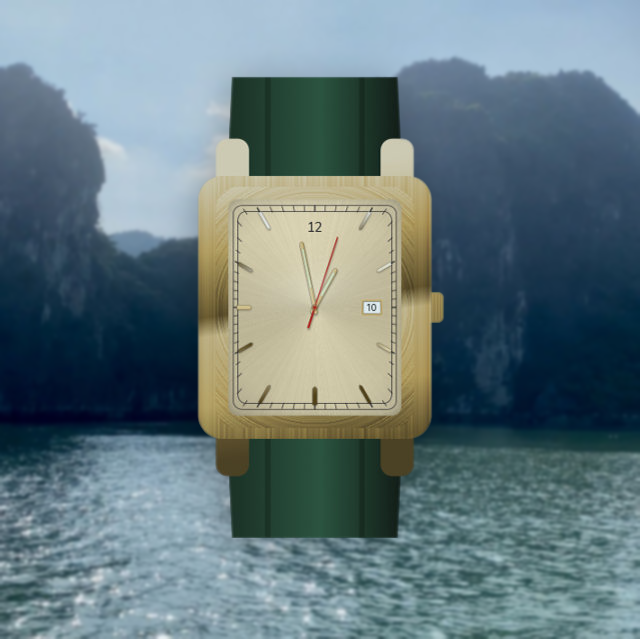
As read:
**12:58:03**
